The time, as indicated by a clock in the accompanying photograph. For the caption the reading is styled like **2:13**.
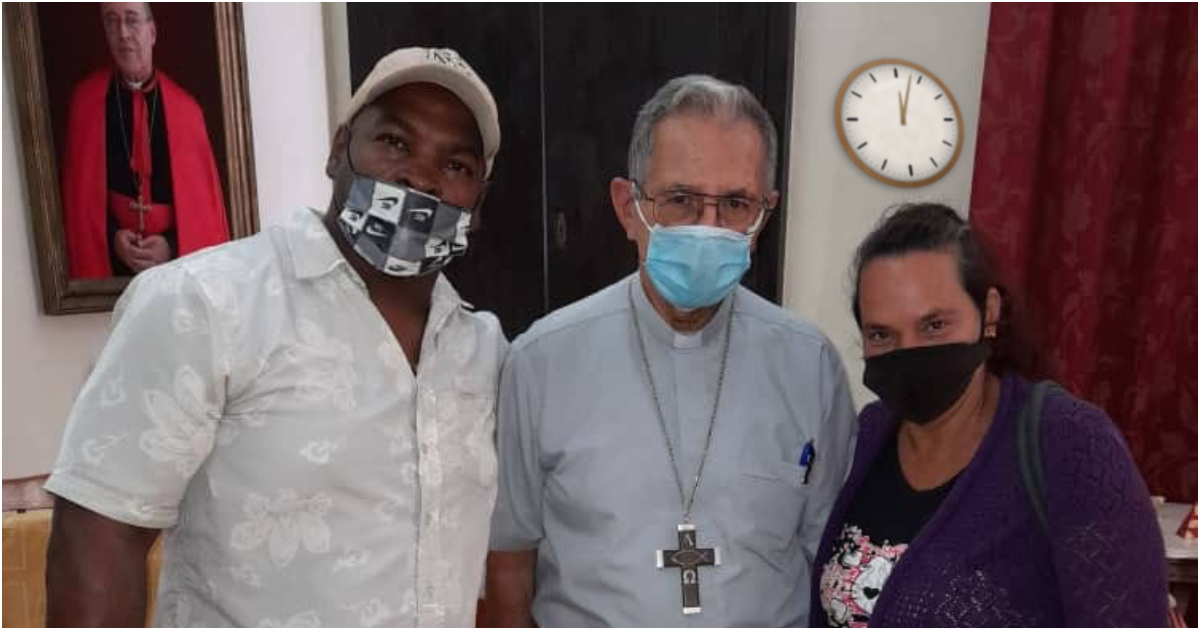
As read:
**12:03**
